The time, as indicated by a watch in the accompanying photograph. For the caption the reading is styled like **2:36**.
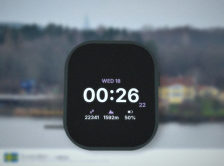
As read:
**0:26**
